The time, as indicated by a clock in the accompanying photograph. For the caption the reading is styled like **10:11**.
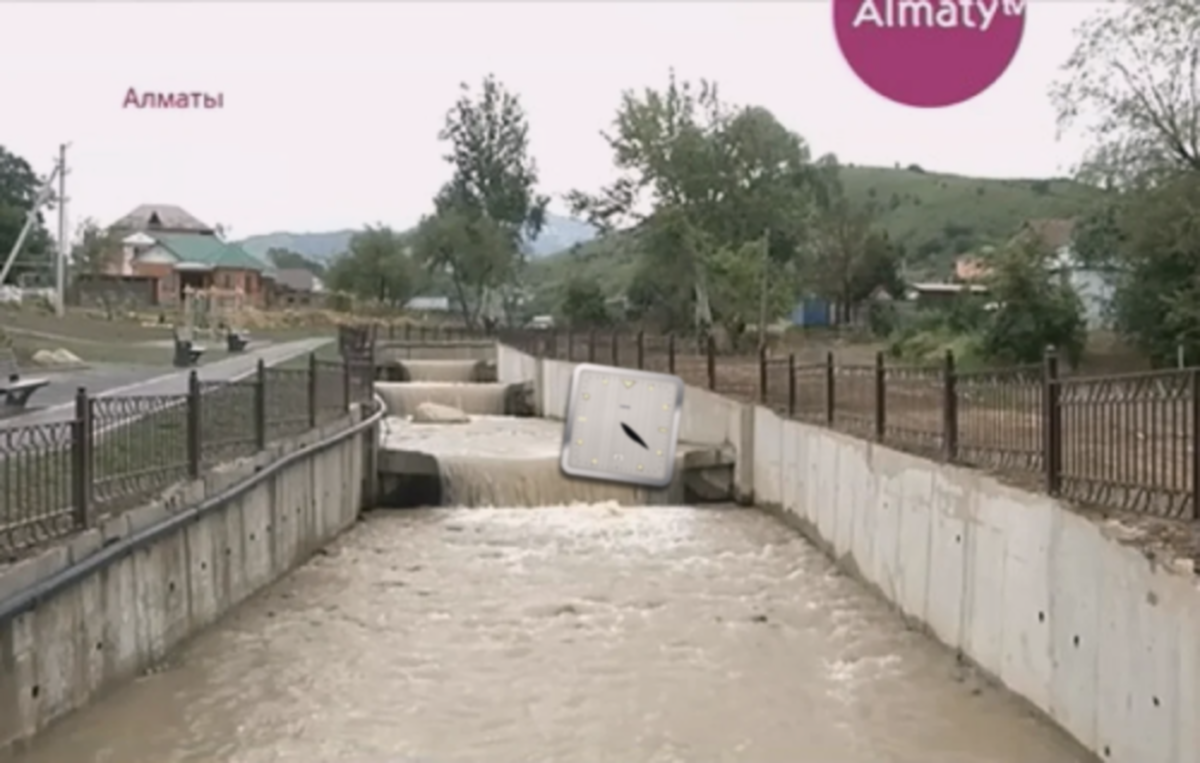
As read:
**4:21**
